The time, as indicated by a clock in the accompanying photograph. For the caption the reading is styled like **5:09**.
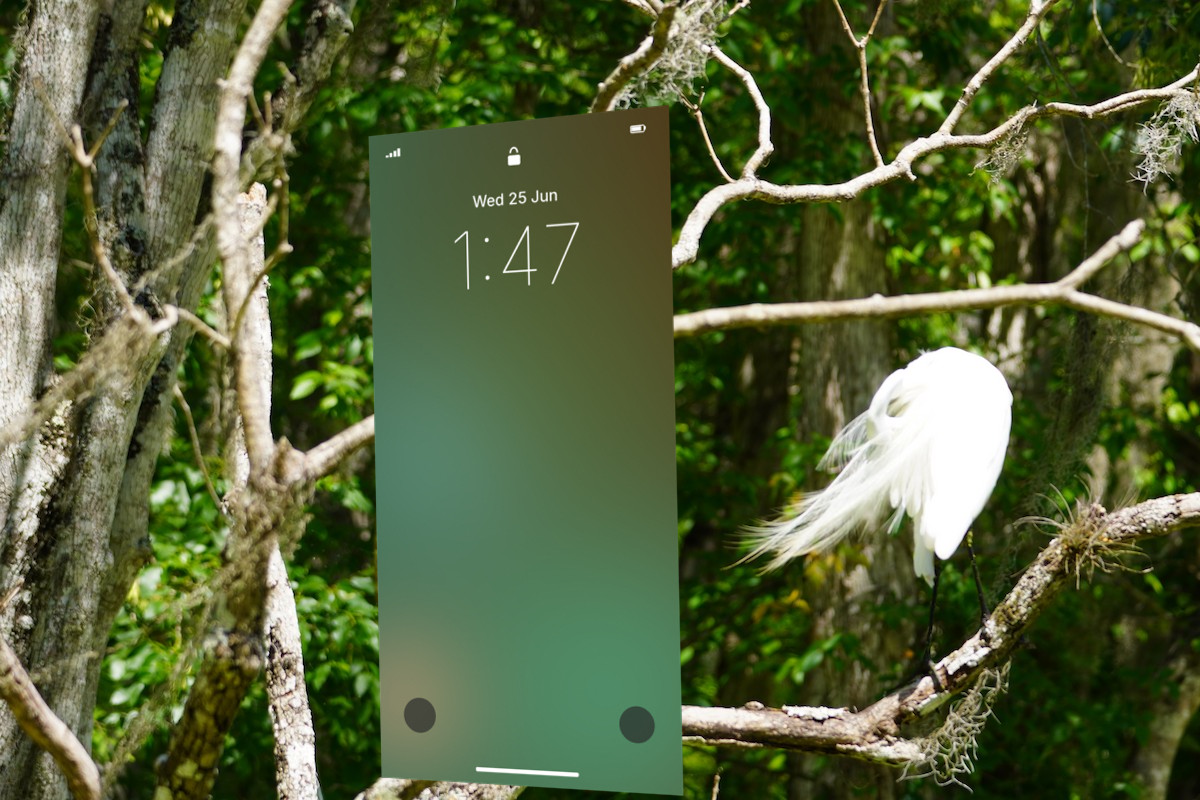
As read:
**1:47**
